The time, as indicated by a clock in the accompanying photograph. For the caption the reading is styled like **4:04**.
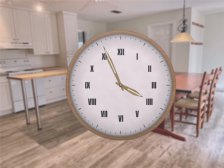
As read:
**3:56**
